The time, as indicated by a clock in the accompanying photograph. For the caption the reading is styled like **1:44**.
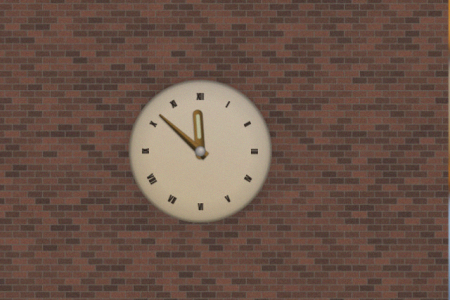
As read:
**11:52**
